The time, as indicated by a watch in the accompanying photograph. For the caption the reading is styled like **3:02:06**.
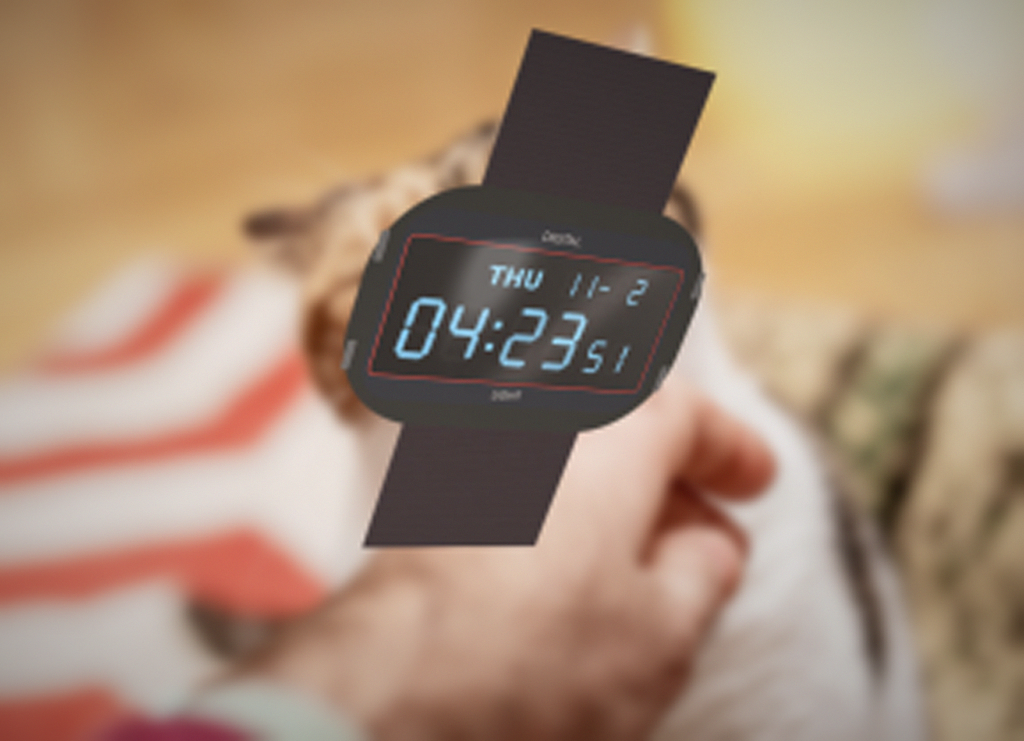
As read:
**4:23:51**
